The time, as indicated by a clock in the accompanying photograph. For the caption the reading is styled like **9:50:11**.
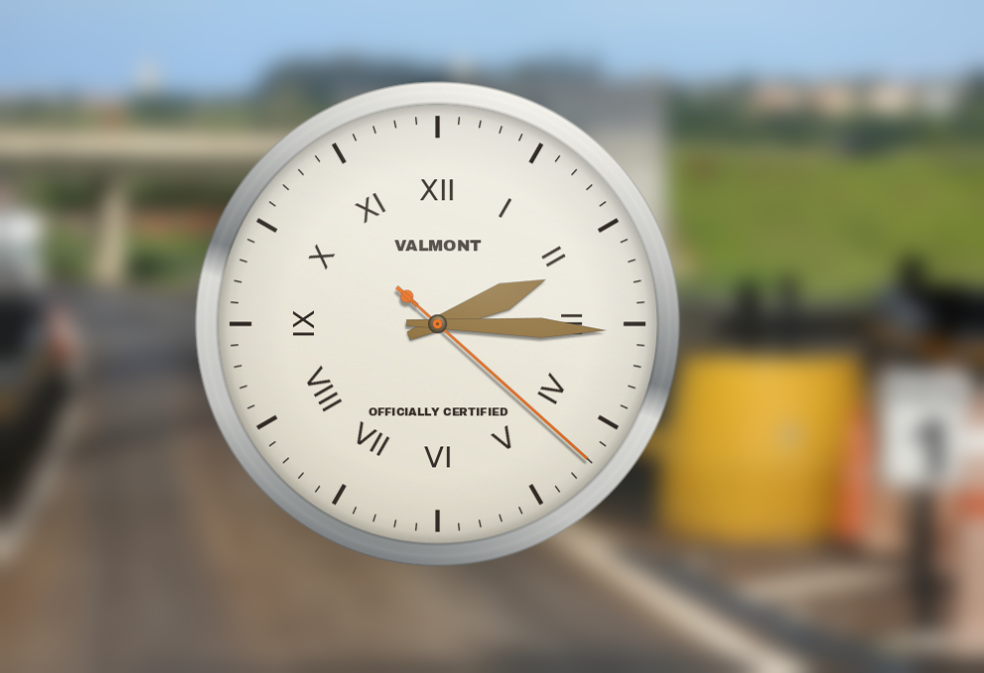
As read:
**2:15:22**
